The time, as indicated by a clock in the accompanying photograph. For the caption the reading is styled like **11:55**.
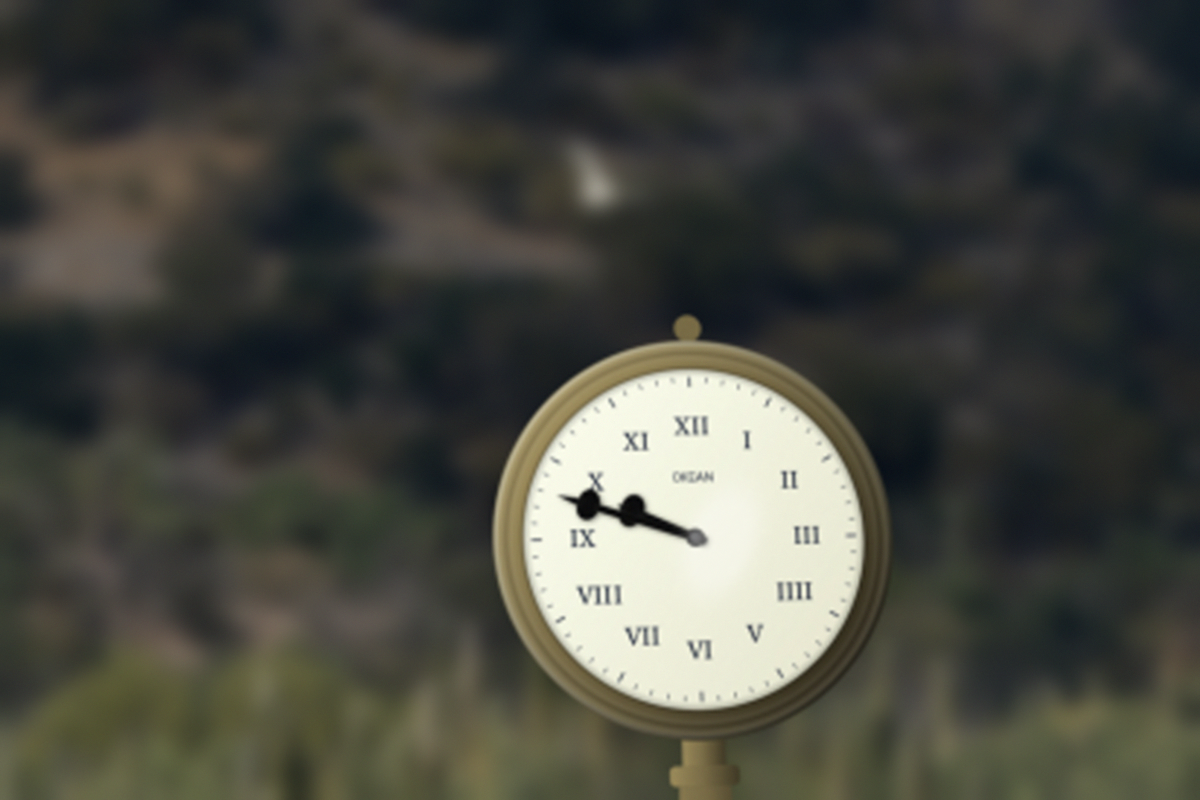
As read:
**9:48**
